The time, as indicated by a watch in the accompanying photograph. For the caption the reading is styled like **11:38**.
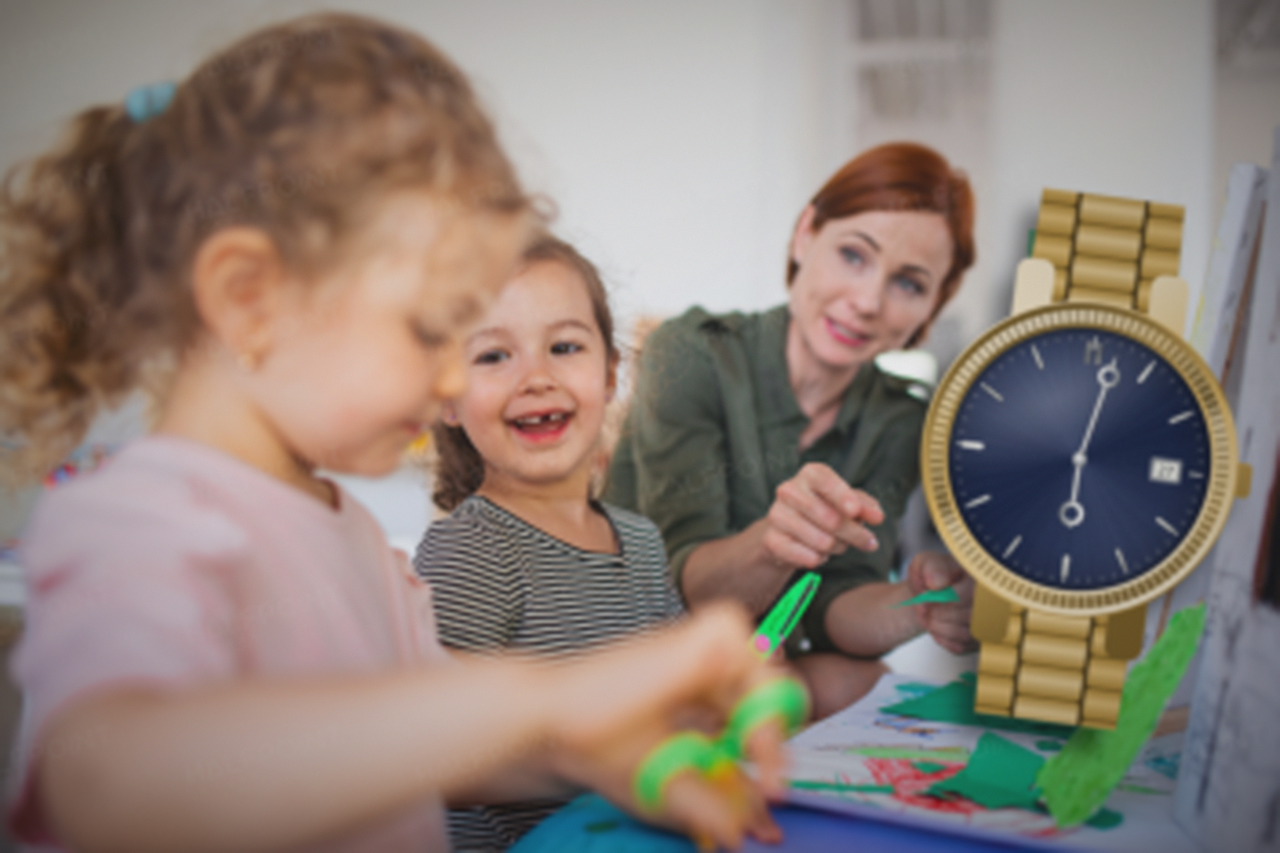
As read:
**6:02**
